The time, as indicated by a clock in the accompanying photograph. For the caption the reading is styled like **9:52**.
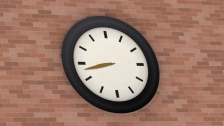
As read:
**8:43**
